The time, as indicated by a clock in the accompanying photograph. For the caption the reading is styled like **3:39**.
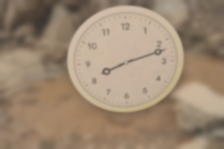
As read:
**8:12**
